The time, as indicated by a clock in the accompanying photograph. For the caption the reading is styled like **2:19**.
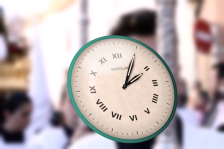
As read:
**2:05**
